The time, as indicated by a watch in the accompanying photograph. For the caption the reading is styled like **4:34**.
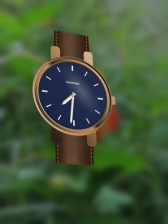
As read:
**7:31**
